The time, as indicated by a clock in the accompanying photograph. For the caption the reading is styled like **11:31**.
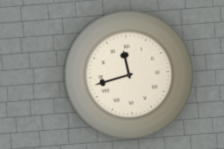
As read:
**11:43**
